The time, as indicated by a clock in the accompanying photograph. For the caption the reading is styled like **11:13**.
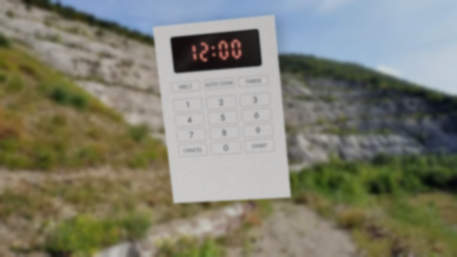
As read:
**12:00**
